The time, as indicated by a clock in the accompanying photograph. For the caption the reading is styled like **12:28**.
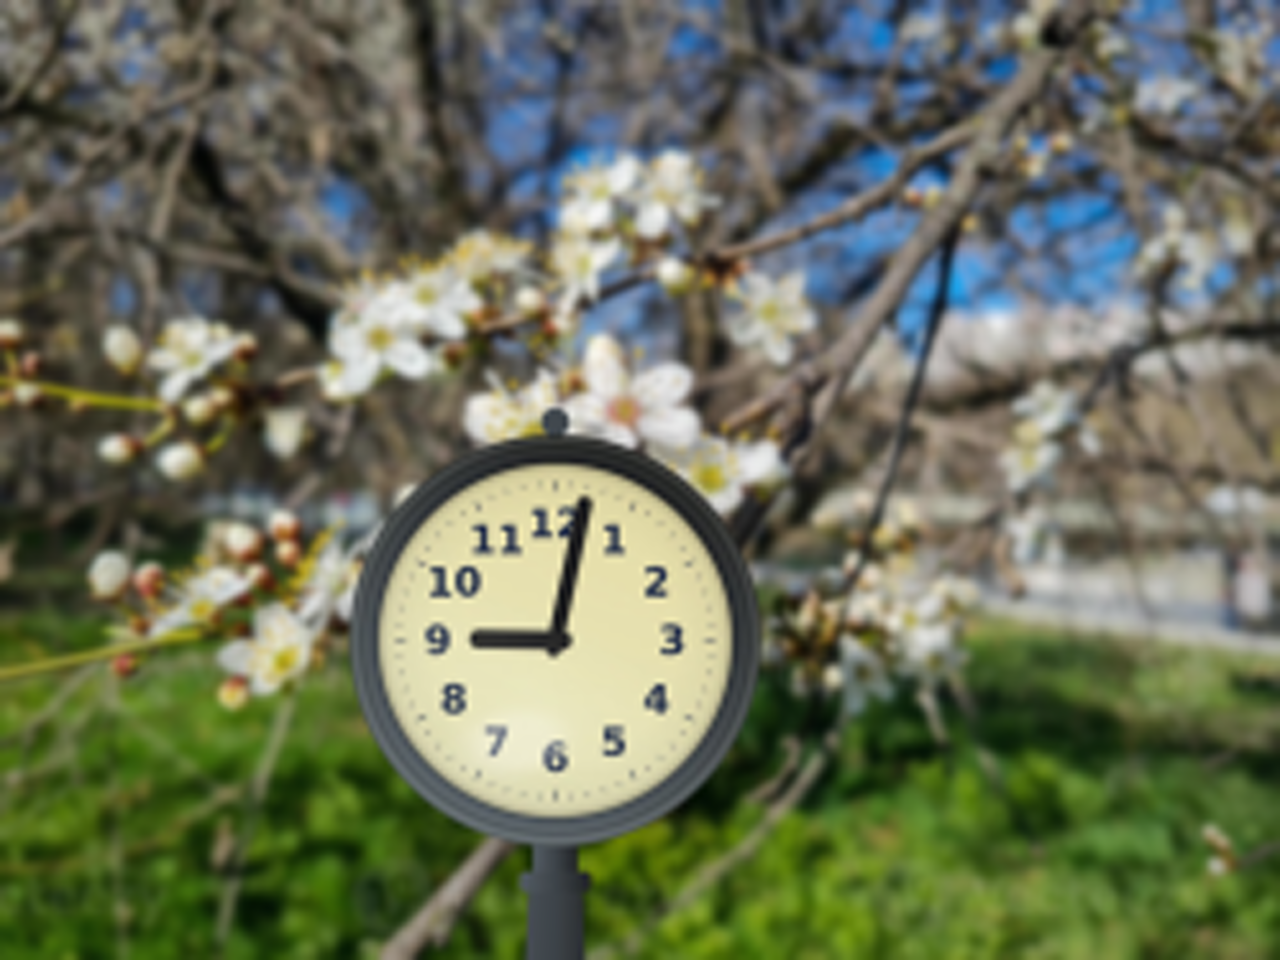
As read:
**9:02**
